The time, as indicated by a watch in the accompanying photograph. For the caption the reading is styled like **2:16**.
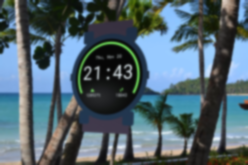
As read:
**21:43**
